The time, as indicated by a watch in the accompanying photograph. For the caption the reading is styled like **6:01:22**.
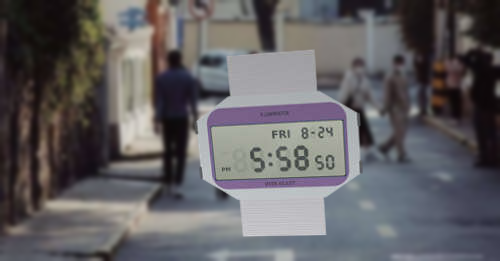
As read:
**5:58:50**
